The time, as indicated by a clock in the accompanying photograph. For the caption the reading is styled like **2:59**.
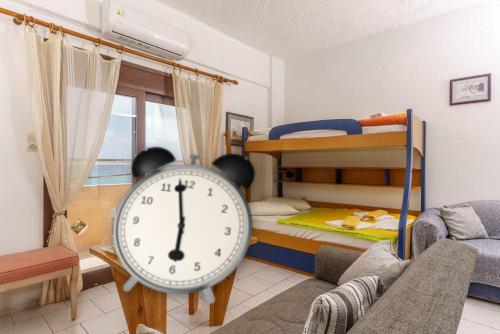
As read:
**5:58**
